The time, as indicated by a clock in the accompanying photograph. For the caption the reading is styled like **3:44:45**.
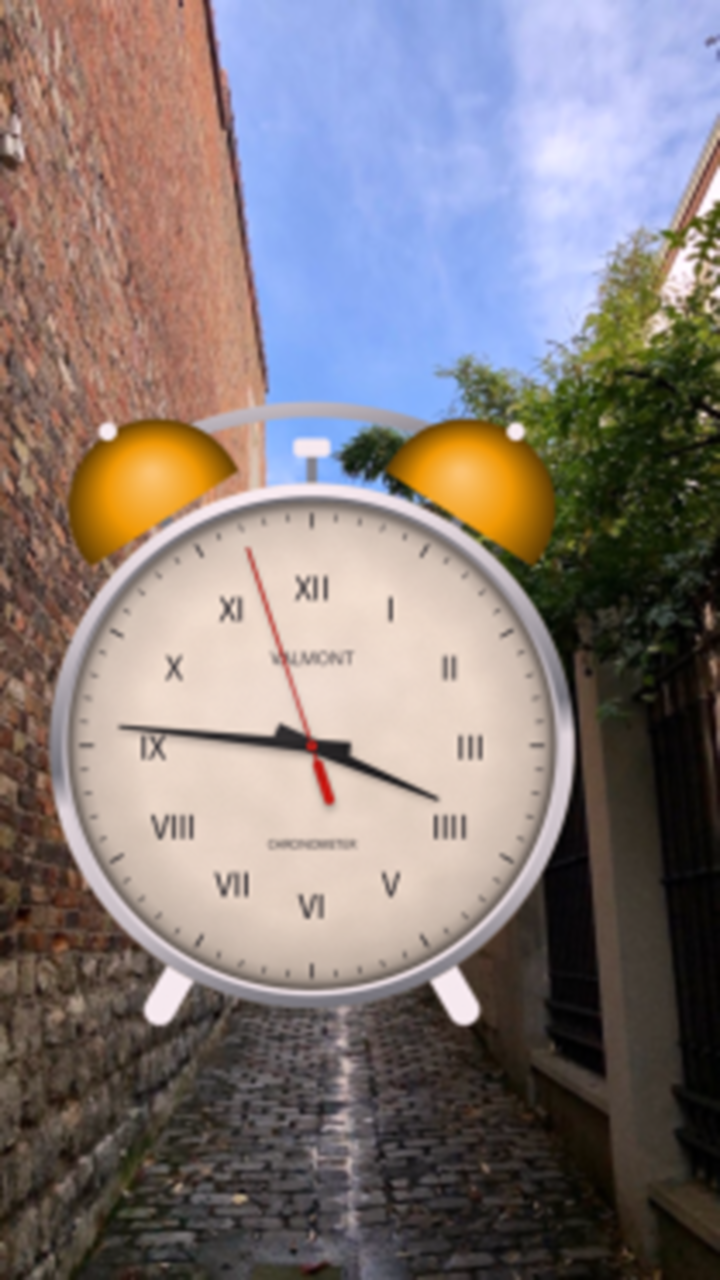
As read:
**3:45:57**
